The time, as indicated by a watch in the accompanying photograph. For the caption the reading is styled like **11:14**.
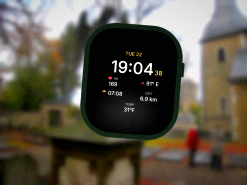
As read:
**19:04**
